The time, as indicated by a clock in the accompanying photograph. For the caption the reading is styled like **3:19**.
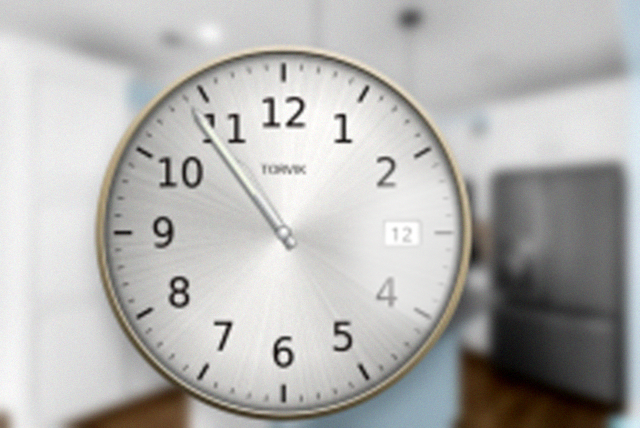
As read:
**10:54**
